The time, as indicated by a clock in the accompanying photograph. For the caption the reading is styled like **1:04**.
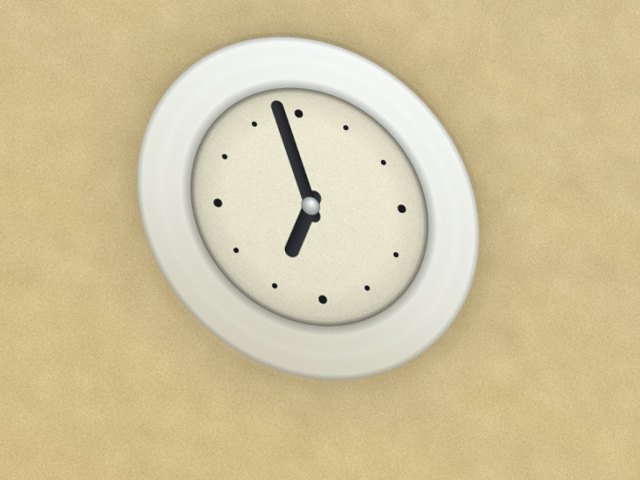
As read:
**6:58**
